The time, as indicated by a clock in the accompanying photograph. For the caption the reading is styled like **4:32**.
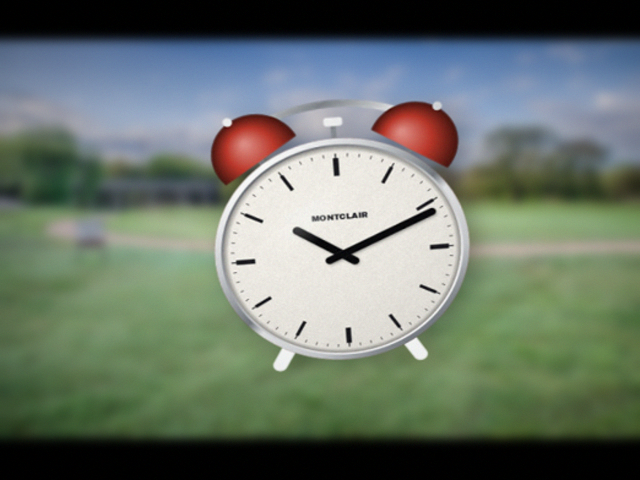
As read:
**10:11**
